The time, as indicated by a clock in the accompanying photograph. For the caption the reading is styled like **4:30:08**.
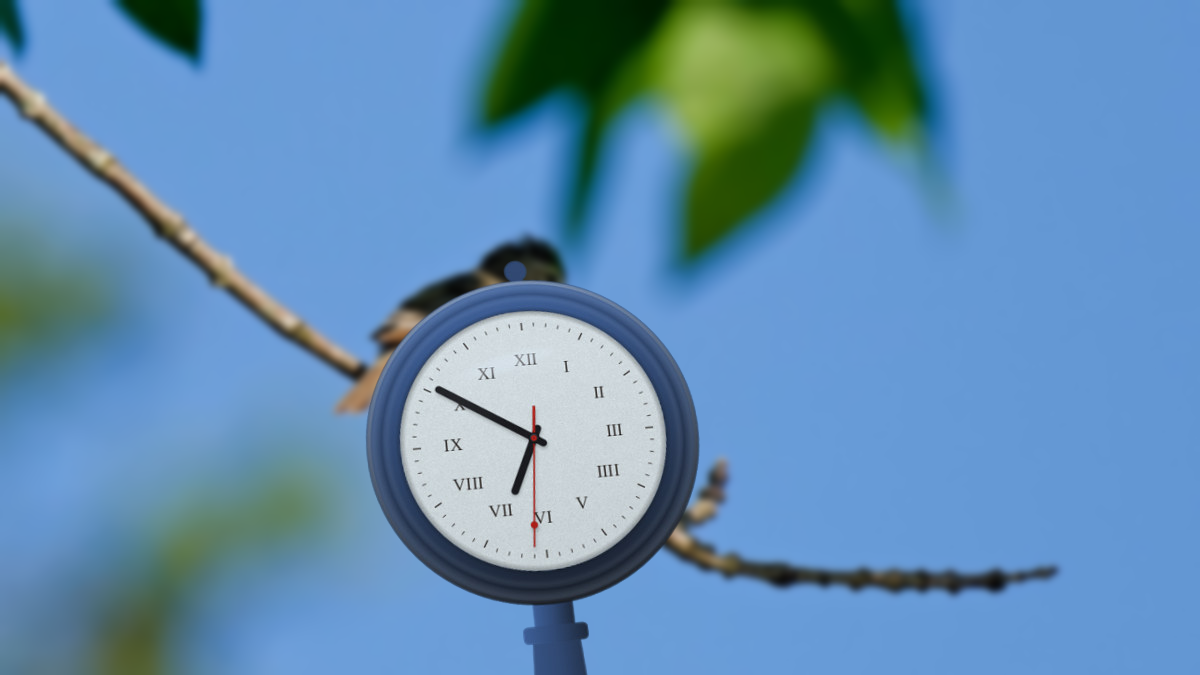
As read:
**6:50:31**
